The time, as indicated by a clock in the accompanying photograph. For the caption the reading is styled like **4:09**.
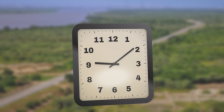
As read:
**9:09**
